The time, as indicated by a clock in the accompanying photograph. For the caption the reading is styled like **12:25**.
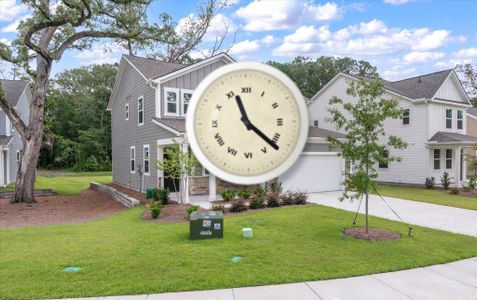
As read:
**11:22**
